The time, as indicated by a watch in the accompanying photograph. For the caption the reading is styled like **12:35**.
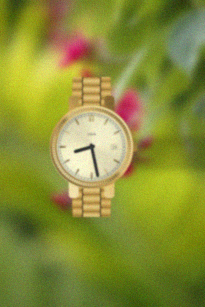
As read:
**8:28**
